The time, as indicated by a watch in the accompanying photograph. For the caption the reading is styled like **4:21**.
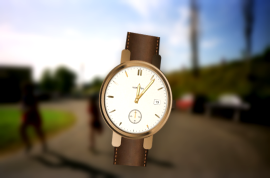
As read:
**12:06**
